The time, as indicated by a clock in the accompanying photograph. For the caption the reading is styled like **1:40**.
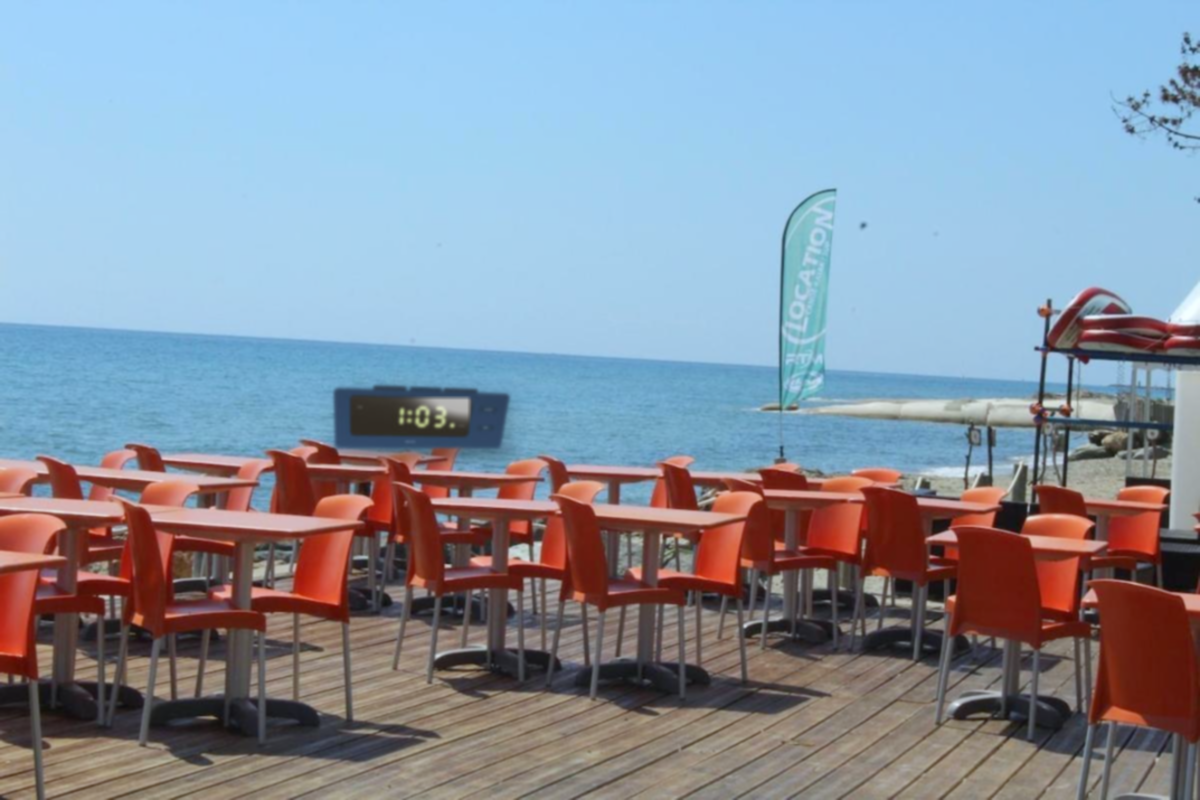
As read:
**1:03**
